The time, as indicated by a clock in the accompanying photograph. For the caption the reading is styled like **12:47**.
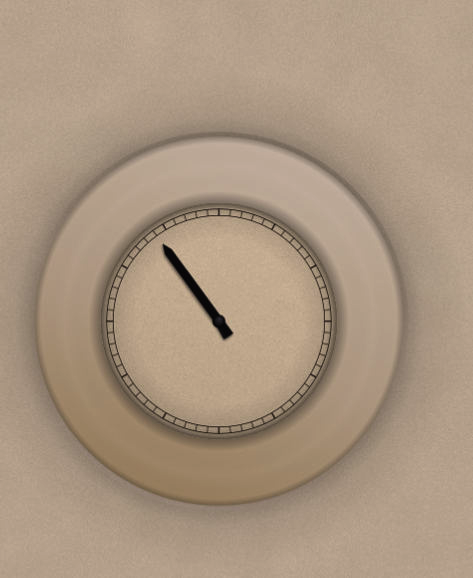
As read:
**10:54**
